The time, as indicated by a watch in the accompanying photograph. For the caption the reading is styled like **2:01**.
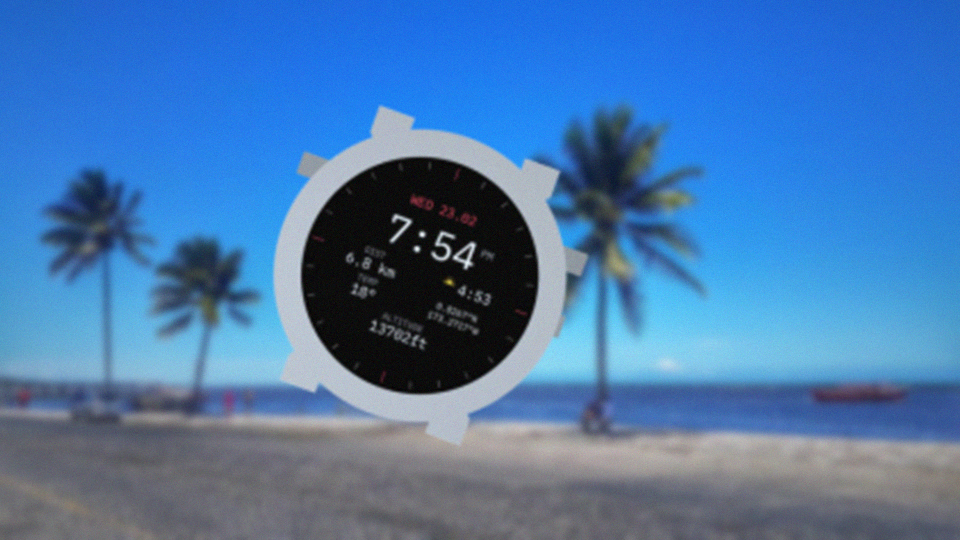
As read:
**7:54**
